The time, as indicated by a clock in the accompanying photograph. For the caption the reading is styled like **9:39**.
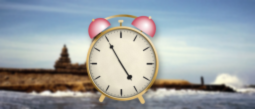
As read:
**4:55**
